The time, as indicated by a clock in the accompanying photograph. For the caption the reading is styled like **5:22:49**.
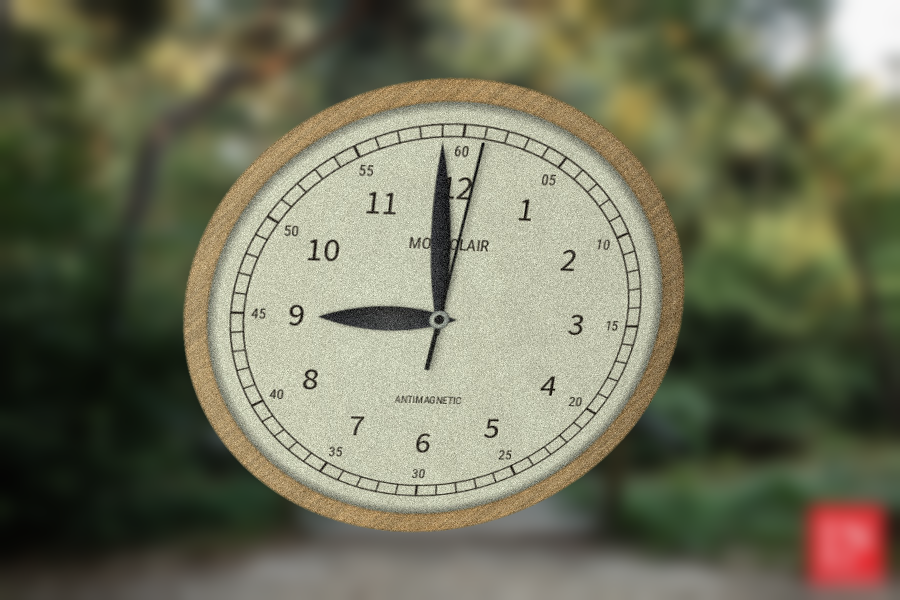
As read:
**8:59:01**
